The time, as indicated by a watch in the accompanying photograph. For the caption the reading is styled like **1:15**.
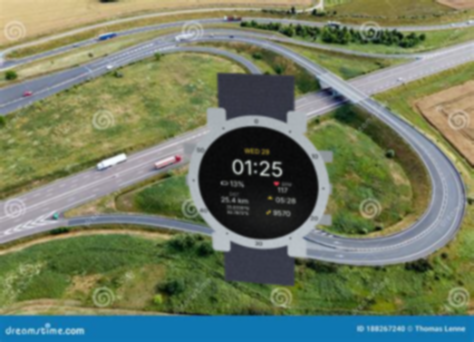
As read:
**1:25**
